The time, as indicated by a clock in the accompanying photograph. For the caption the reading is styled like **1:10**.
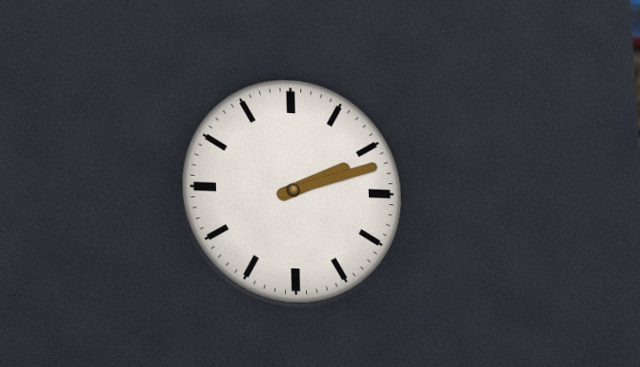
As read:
**2:12**
